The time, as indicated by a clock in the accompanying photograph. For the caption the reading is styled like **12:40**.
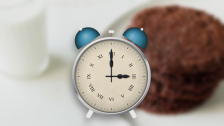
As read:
**3:00**
